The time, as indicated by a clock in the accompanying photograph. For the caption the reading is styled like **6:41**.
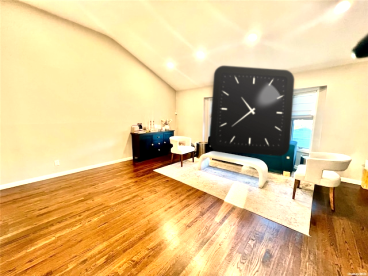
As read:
**10:38**
